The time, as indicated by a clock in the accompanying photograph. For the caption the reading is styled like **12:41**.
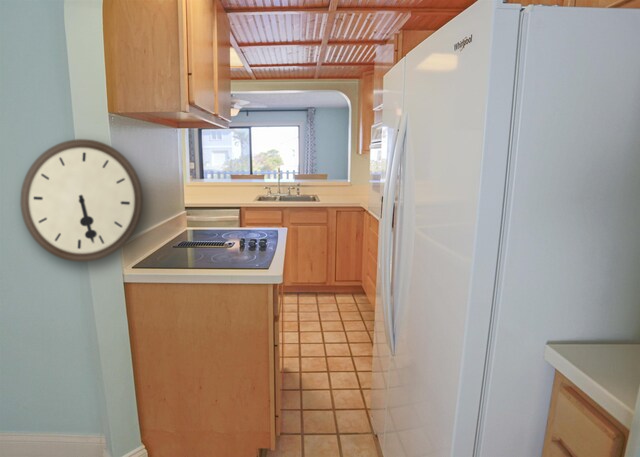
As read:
**5:27**
